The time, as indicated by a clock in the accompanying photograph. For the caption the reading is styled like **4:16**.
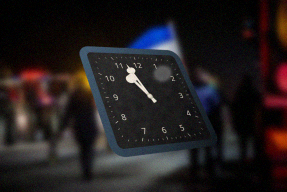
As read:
**10:57**
